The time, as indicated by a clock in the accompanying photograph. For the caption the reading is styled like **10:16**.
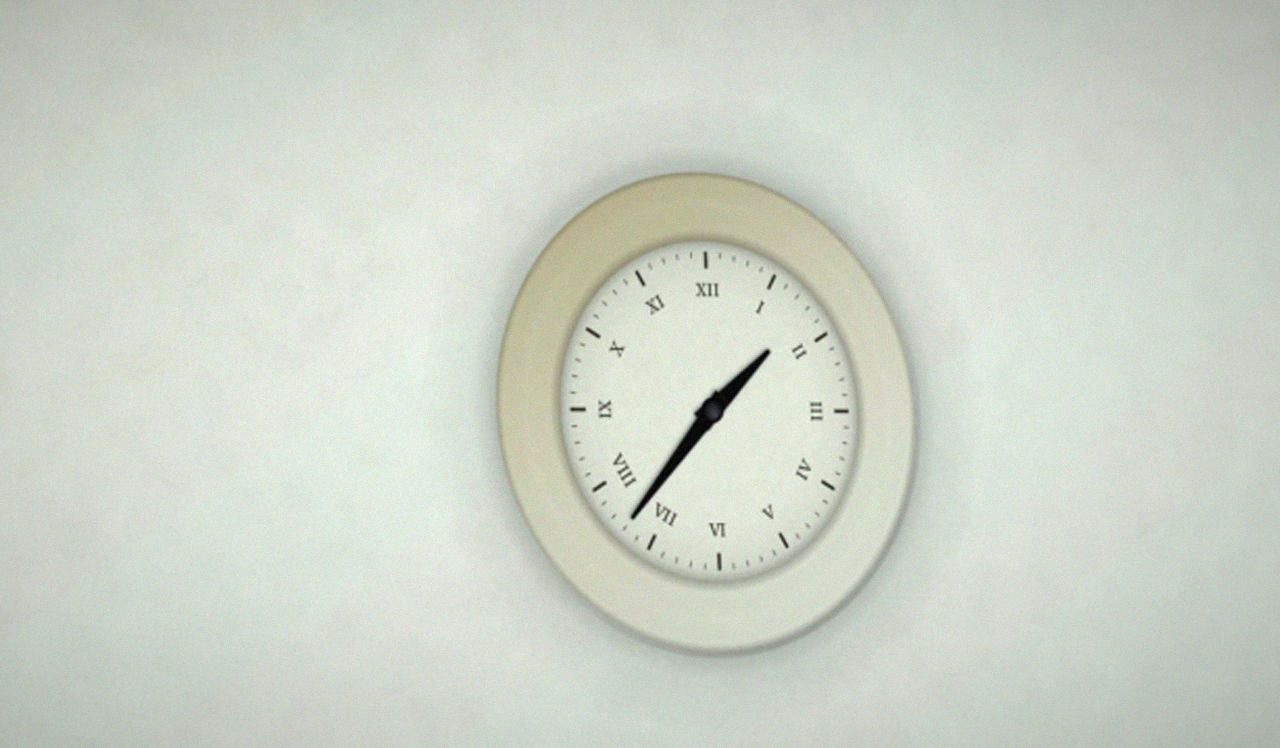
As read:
**1:37**
